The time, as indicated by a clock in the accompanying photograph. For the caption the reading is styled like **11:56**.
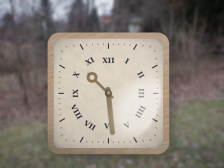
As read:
**10:29**
